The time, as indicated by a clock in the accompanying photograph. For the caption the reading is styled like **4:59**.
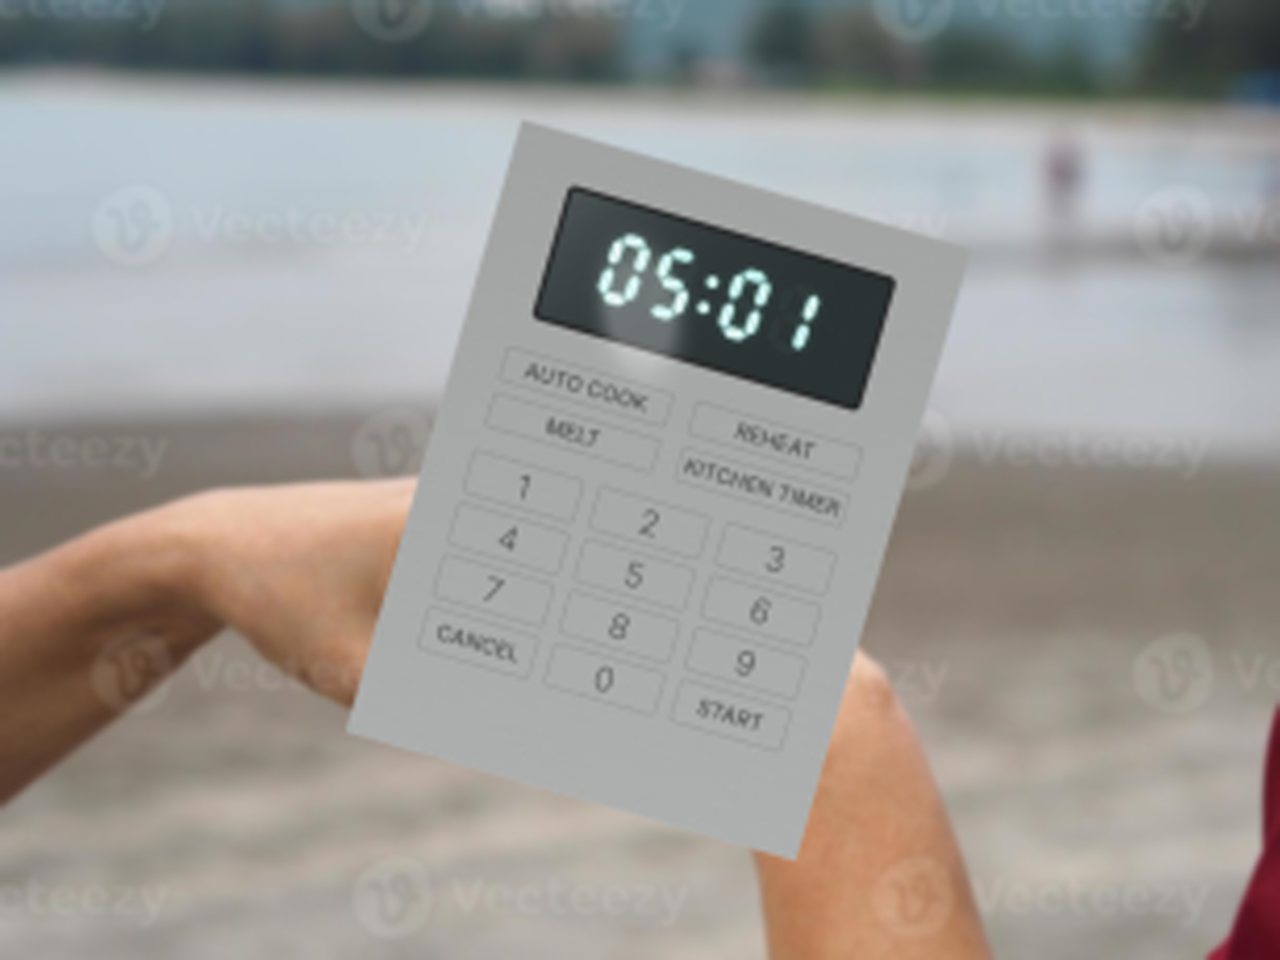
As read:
**5:01**
